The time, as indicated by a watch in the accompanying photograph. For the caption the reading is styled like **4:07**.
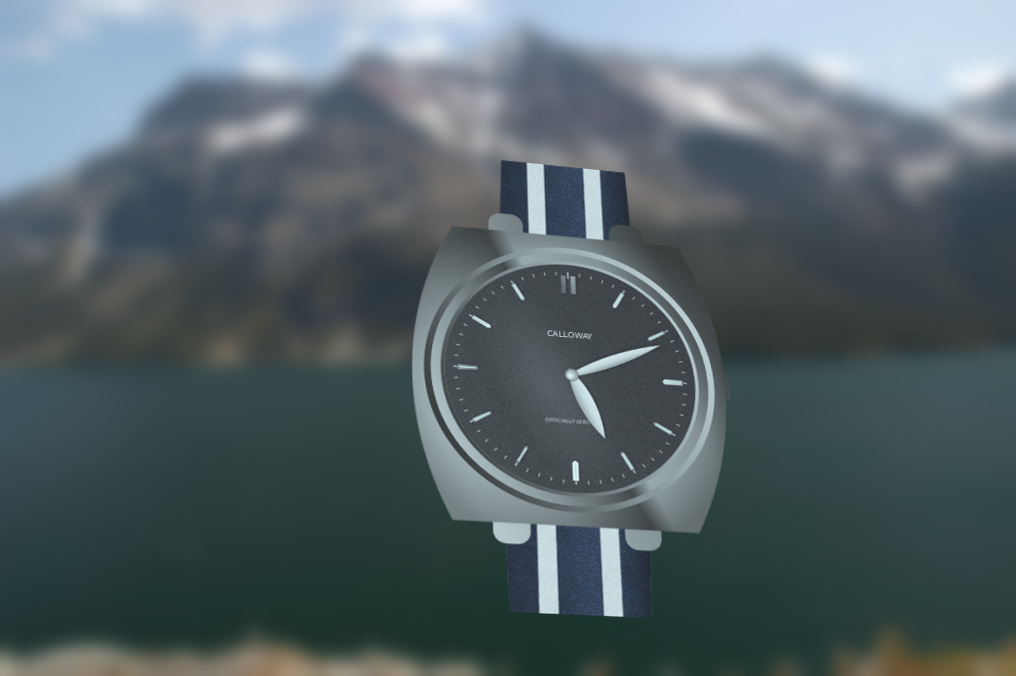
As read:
**5:11**
